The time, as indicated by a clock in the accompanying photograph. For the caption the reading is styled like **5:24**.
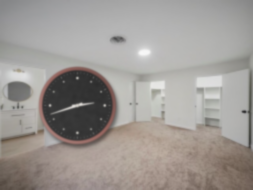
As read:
**2:42**
